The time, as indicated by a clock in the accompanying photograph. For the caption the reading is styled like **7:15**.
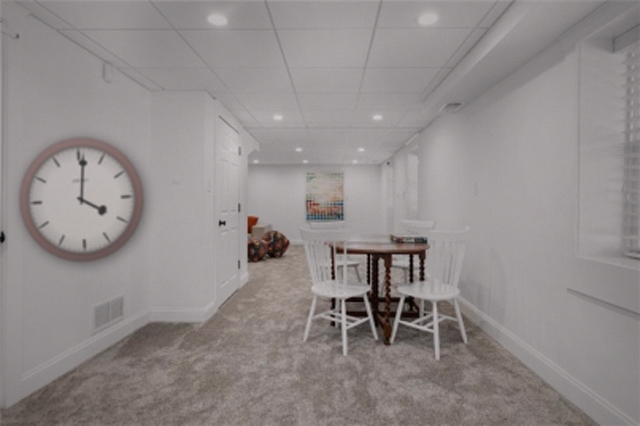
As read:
**4:01**
